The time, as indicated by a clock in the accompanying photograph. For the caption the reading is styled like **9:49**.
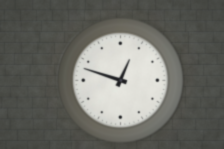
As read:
**12:48**
